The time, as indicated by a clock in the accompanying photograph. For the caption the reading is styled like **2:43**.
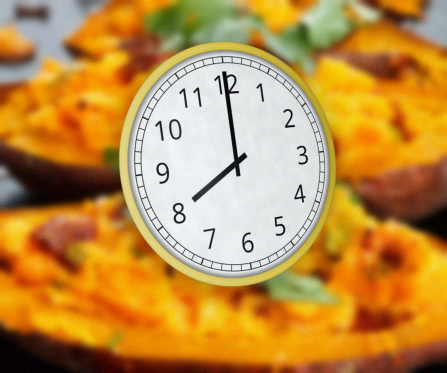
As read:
**8:00**
